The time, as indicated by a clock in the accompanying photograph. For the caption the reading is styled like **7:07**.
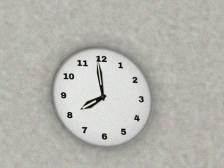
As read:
**7:59**
